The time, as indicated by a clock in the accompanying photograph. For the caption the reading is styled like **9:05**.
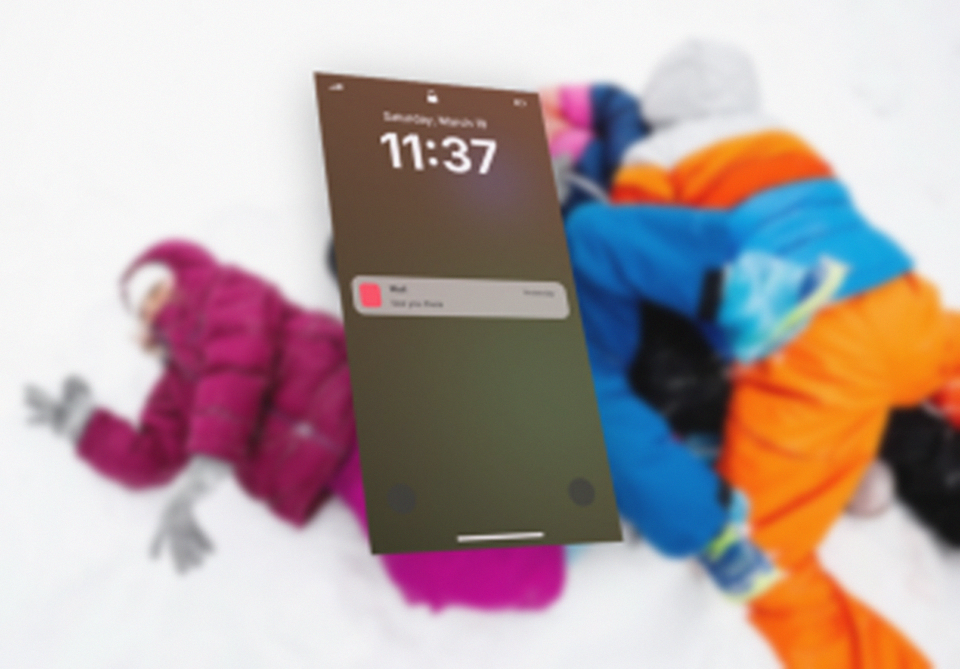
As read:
**11:37**
